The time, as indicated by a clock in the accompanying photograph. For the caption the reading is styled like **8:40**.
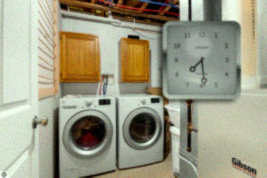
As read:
**7:29**
